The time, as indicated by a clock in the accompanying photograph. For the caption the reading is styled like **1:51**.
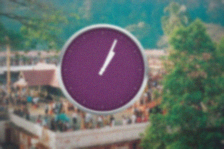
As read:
**1:04**
